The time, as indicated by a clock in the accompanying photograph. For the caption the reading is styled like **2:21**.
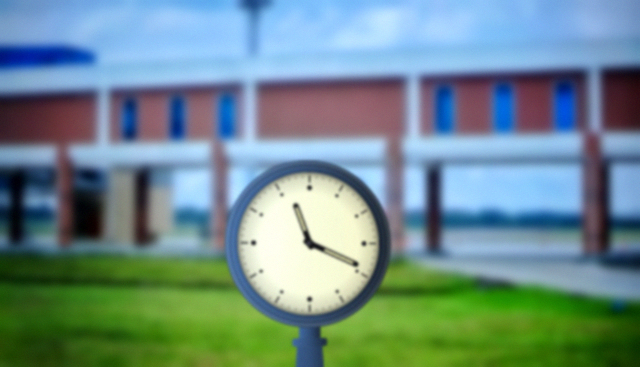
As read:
**11:19**
